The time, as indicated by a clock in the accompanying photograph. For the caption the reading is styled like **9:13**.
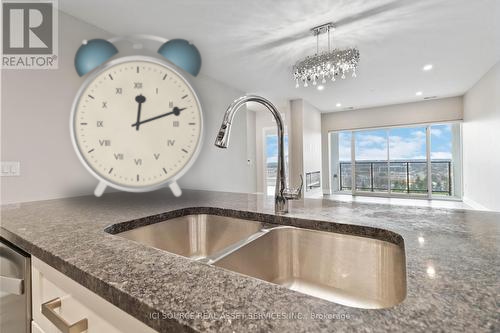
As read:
**12:12**
